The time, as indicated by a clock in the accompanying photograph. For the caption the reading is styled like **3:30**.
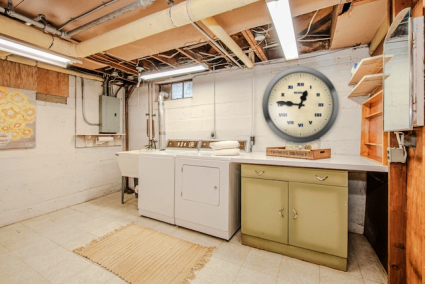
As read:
**12:46**
